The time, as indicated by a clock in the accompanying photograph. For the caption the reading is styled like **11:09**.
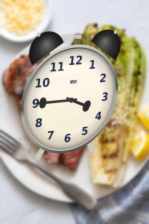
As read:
**3:45**
